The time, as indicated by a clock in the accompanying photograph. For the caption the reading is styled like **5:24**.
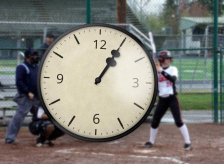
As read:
**1:05**
